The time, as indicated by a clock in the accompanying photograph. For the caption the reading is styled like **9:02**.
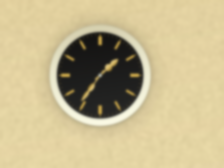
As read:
**1:36**
